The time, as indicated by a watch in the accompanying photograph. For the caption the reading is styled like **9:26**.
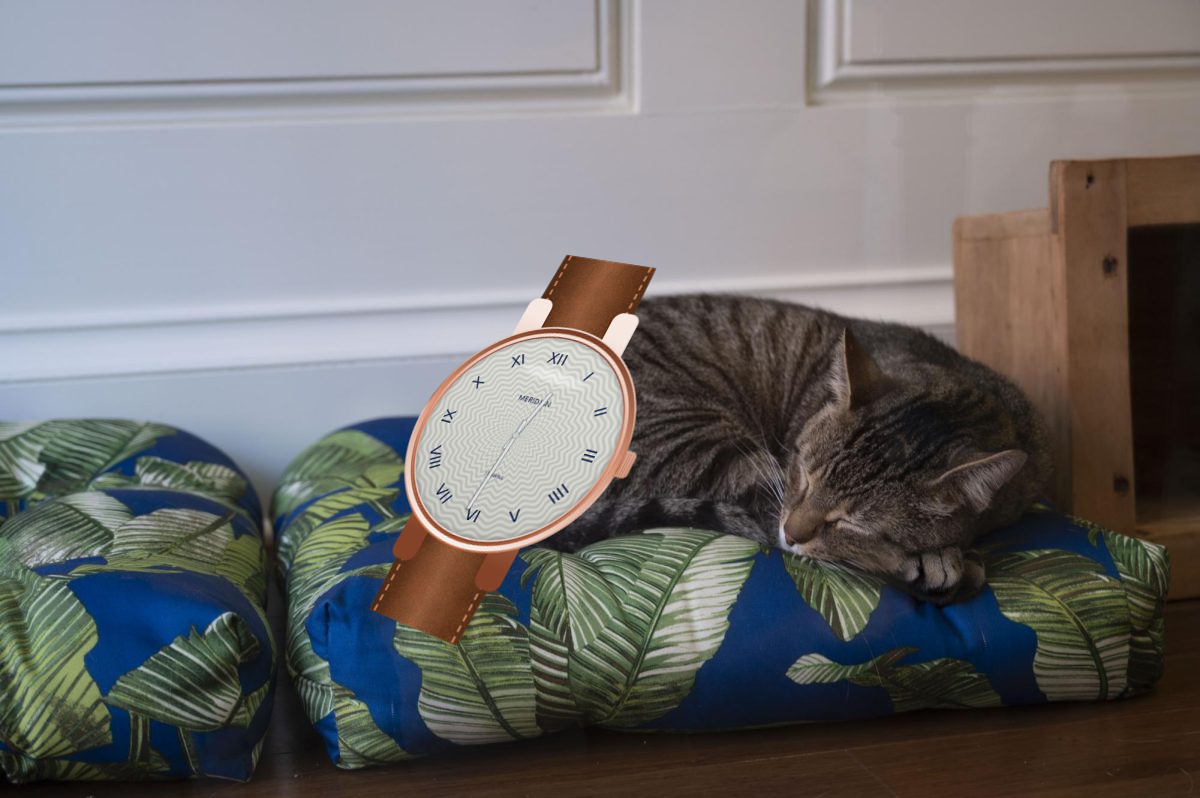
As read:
**12:31**
